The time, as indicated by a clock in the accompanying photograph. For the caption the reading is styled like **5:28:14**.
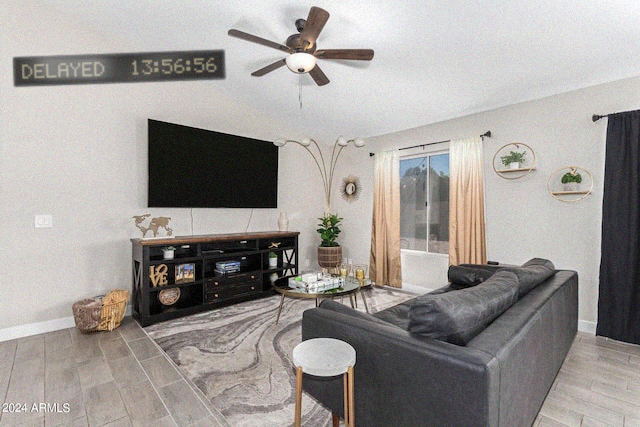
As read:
**13:56:56**
